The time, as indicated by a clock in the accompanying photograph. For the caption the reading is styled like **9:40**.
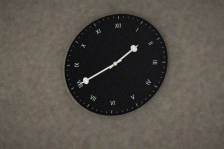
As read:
**1:40**
